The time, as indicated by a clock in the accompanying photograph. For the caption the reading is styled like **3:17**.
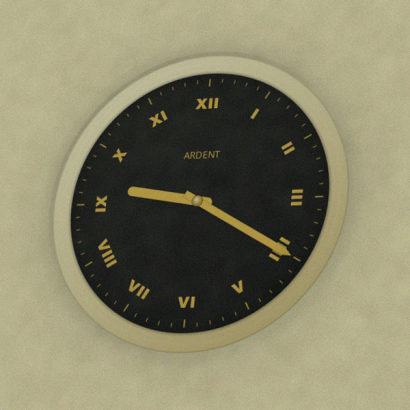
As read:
**9:20**
